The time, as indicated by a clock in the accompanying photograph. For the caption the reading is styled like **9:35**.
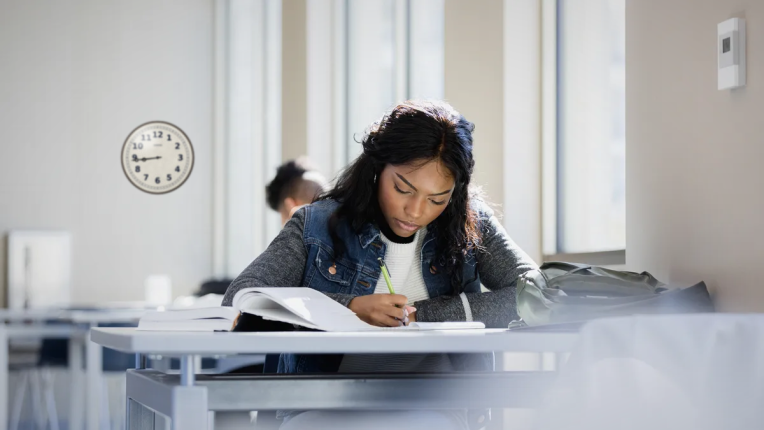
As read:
**8:44**
